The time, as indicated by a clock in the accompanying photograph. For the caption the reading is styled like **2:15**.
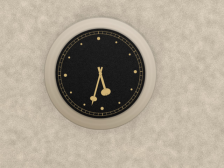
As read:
**5:33**
